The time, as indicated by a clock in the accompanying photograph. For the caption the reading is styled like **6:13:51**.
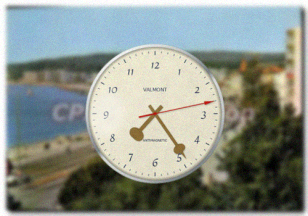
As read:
**7:24:13**
